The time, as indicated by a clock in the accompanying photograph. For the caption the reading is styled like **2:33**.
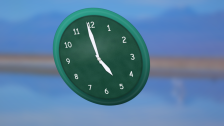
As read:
**4:59**
